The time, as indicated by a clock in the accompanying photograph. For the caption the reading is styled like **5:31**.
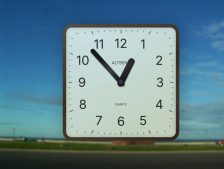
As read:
**12:53**
